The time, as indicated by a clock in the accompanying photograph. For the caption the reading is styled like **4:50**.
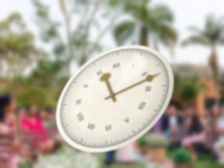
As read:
**11:12**
